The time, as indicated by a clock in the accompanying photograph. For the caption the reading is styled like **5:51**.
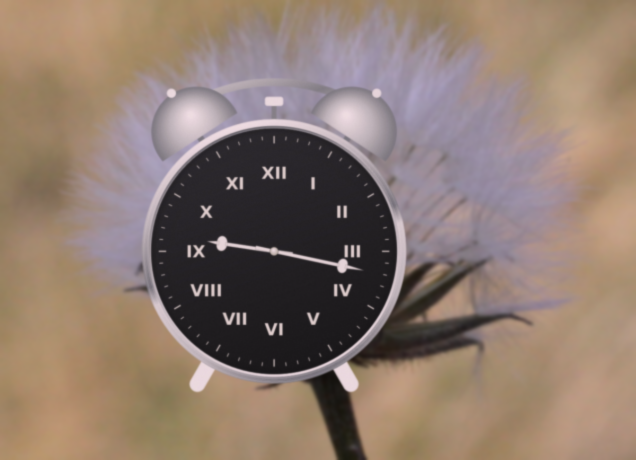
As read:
**9:17**
